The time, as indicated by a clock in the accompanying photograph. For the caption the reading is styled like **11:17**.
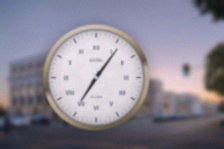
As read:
**7:06**
